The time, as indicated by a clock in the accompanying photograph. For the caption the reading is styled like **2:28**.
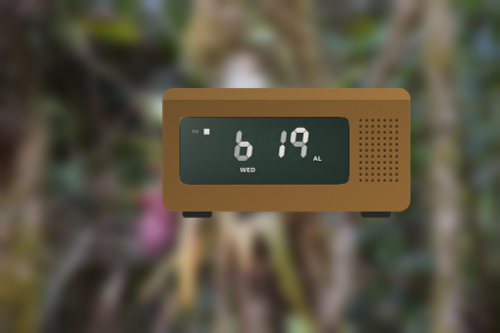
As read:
**6:19**
